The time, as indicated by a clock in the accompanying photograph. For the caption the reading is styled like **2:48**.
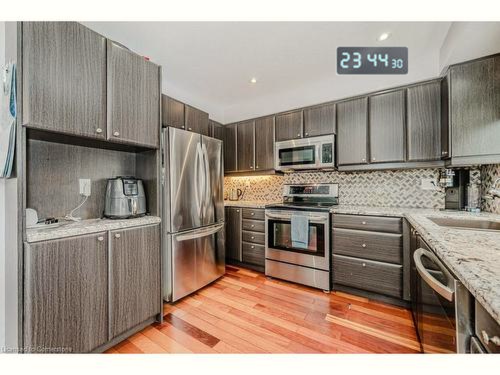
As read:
**23:44**
